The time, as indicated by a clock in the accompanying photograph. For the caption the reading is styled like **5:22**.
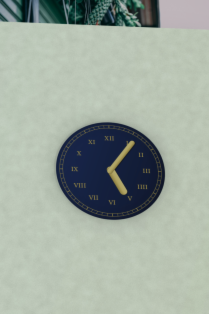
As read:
**5:06**
